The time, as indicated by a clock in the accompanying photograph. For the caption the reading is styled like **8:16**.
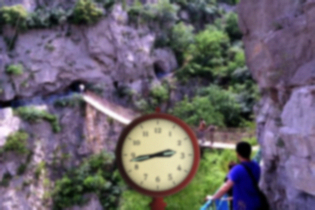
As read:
**2:43**
